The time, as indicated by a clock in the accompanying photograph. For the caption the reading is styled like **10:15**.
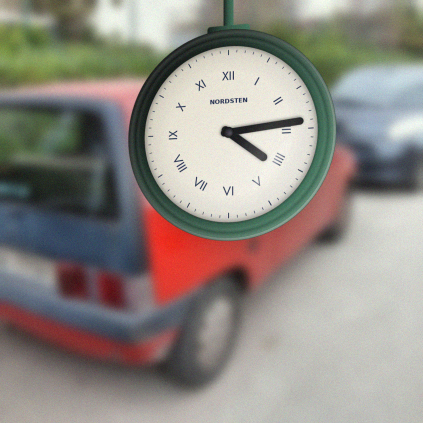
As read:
**4:14**
